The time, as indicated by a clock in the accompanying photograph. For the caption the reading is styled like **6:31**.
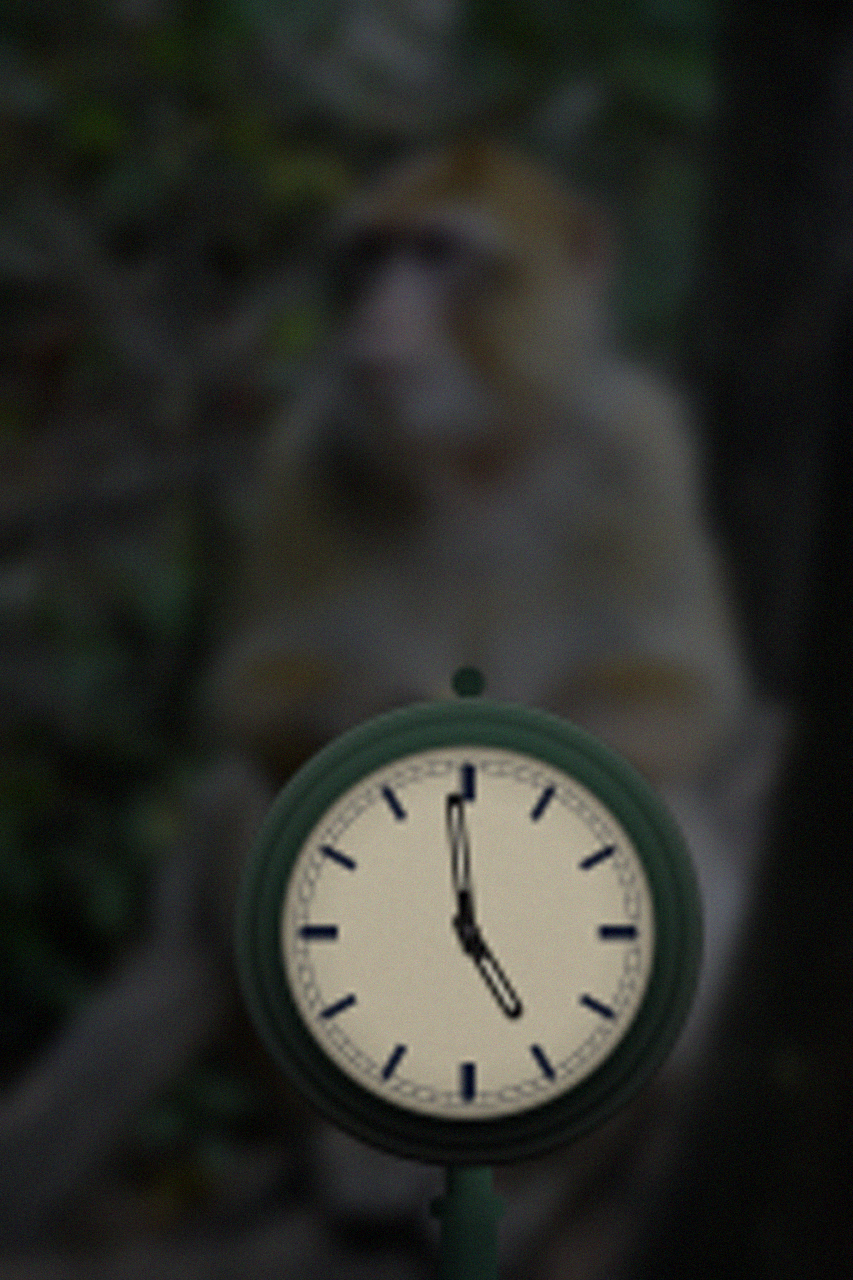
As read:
**4:59**
